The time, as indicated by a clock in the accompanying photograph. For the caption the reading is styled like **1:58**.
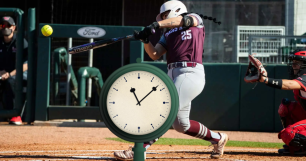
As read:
**11:08**
